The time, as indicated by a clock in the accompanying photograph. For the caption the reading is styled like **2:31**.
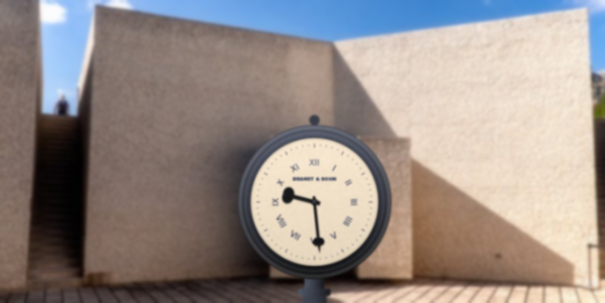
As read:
**9:29**
